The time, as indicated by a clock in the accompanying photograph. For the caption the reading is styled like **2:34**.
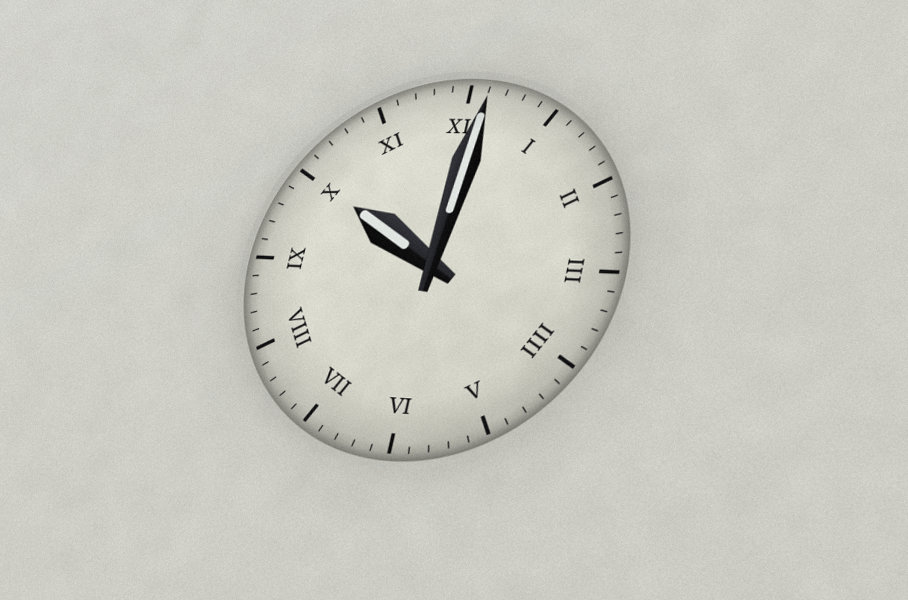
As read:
**10:01**
